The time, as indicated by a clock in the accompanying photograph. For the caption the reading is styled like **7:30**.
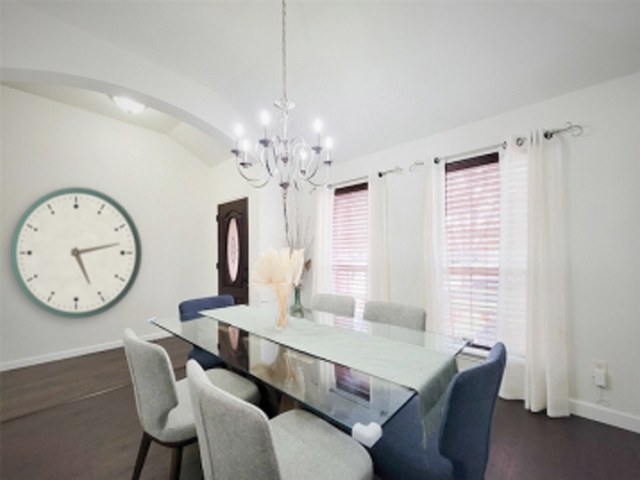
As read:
**5:13**
